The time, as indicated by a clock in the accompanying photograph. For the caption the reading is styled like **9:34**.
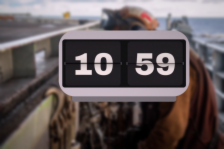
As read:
**10:59**
